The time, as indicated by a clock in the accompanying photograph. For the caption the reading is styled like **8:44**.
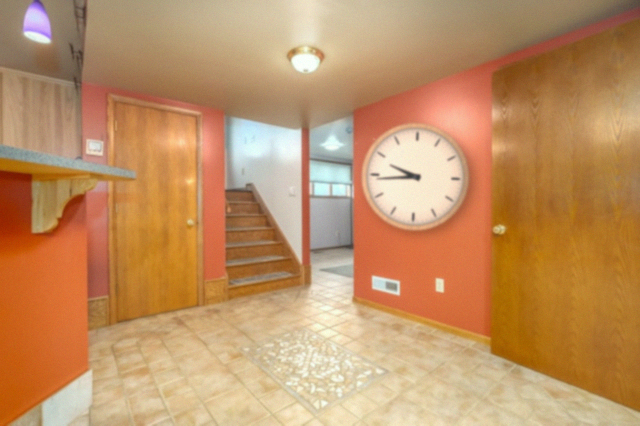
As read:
**9:44**
